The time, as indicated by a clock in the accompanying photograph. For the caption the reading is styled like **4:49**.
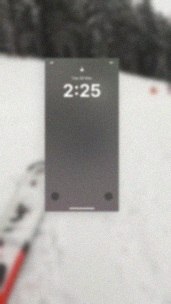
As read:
**2:25**
